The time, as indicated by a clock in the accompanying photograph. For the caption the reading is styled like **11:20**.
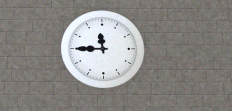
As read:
**11:45**
